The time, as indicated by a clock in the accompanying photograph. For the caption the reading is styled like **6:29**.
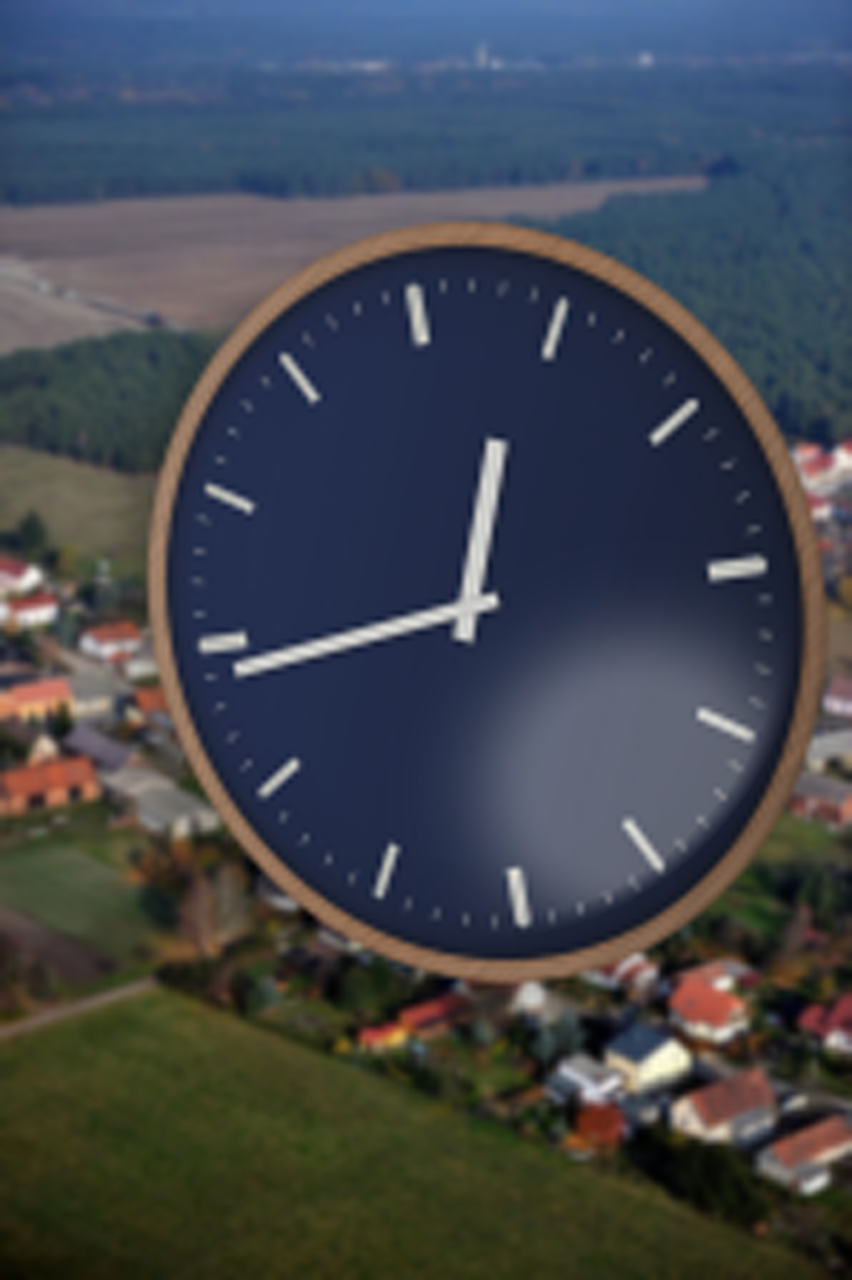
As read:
**12:44**
